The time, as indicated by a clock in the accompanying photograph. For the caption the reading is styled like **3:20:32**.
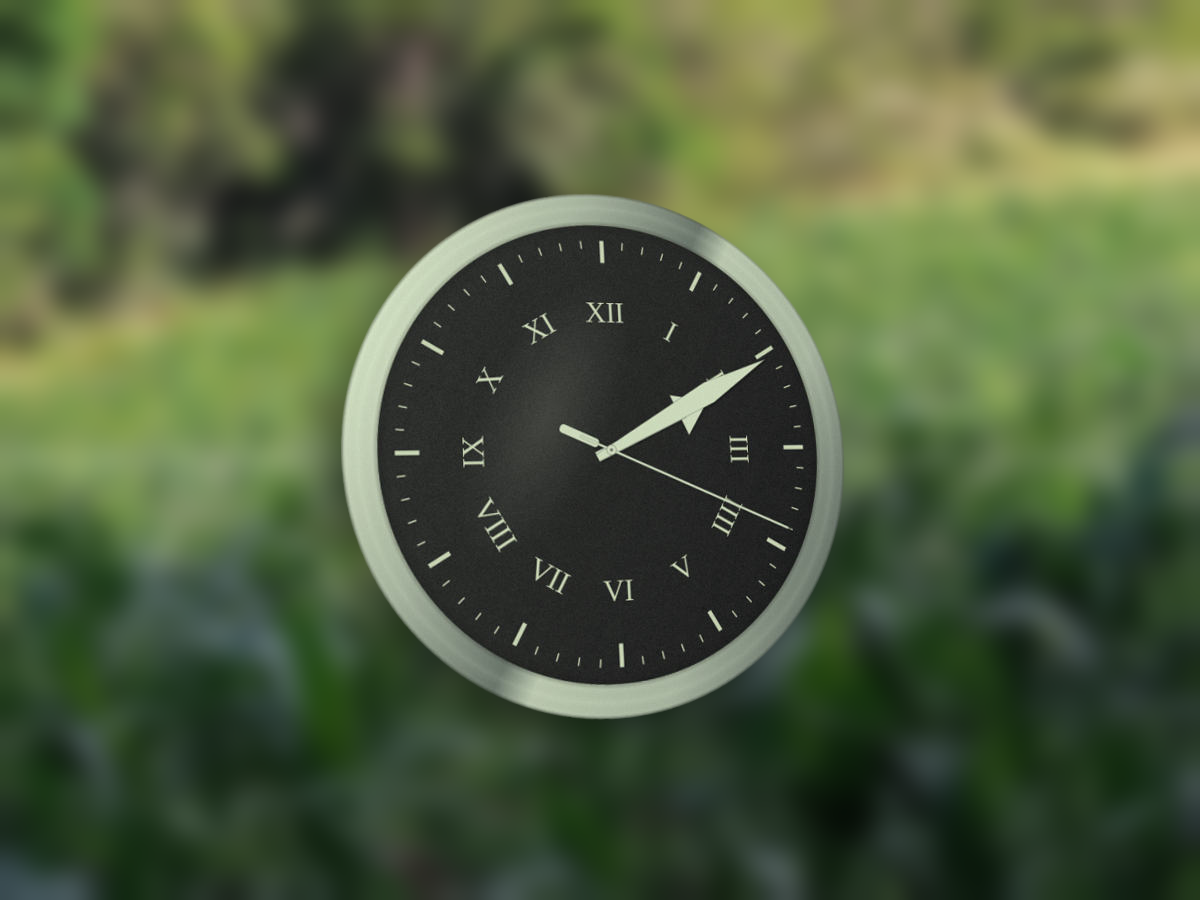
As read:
**2:10:19**
